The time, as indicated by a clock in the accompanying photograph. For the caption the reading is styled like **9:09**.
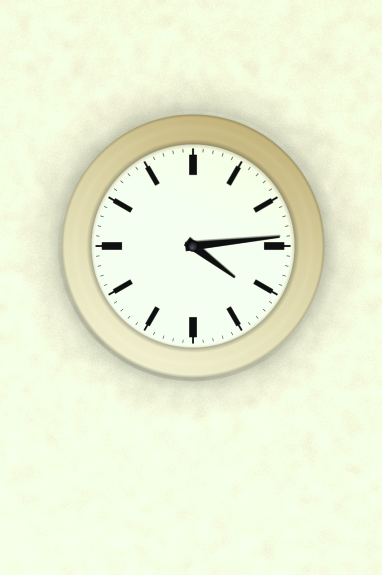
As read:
**4:14**
